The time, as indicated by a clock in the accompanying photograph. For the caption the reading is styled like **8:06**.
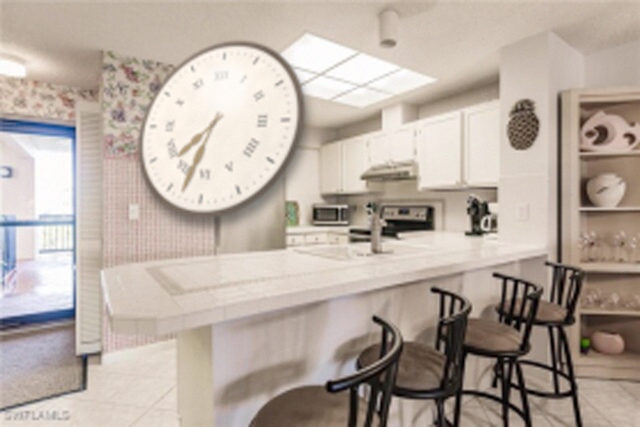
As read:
**7:33**
